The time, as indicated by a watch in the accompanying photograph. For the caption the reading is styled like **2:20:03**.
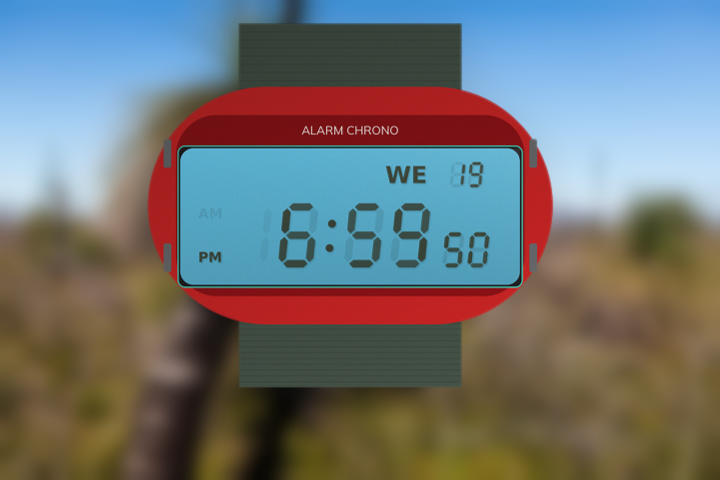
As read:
**6:59:50**
